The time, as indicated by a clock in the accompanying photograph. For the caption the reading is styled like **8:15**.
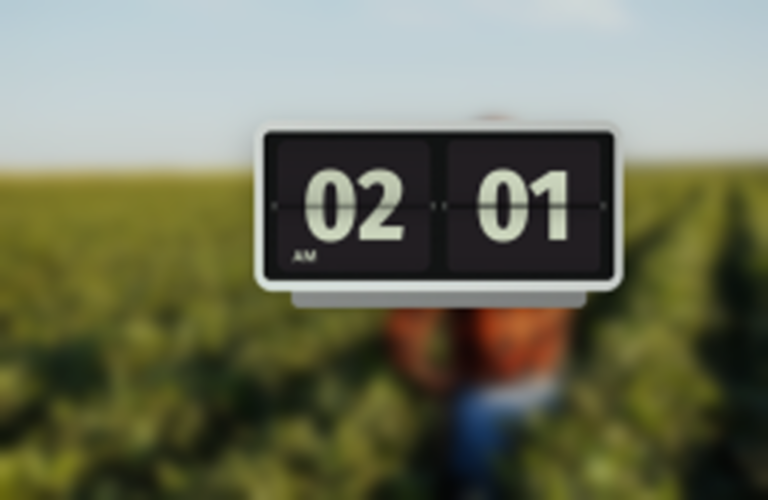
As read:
**2:01**
